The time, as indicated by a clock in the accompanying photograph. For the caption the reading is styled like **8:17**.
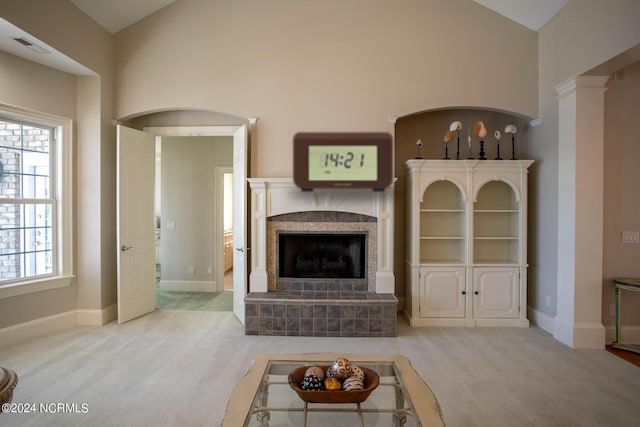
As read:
**14:21**
